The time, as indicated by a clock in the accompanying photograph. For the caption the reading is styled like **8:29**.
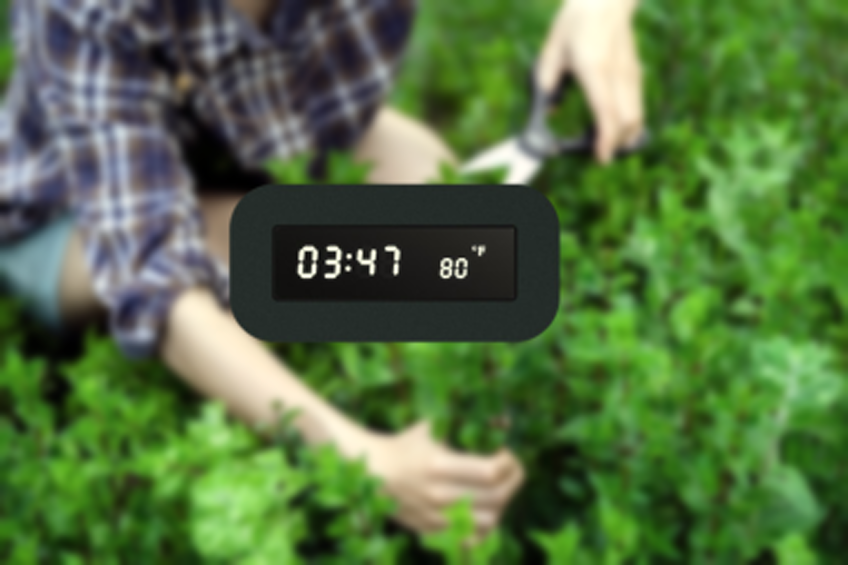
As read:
**3:47**
